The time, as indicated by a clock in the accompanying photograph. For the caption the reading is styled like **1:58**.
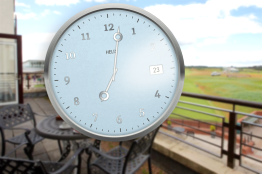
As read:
**7:02**
